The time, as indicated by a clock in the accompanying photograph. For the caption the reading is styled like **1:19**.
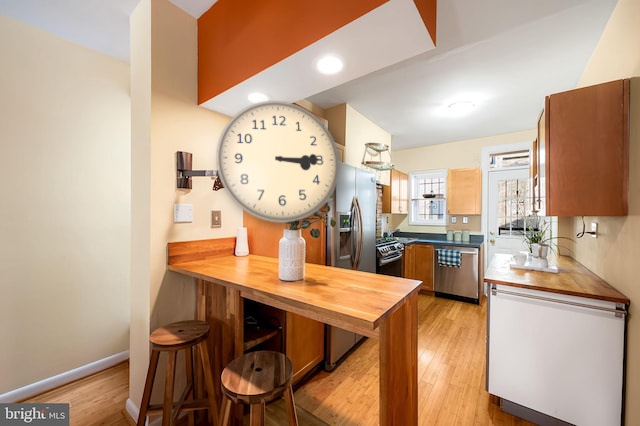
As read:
**3:15**
